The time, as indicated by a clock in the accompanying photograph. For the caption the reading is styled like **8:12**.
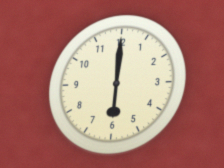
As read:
**6:00**
